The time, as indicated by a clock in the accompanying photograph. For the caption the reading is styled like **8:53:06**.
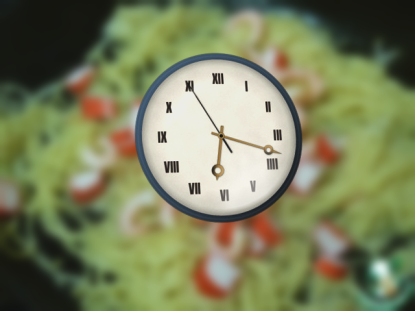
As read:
**6:17:55**
